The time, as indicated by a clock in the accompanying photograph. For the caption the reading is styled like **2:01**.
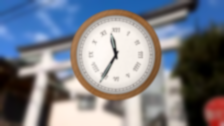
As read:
**11:35**
